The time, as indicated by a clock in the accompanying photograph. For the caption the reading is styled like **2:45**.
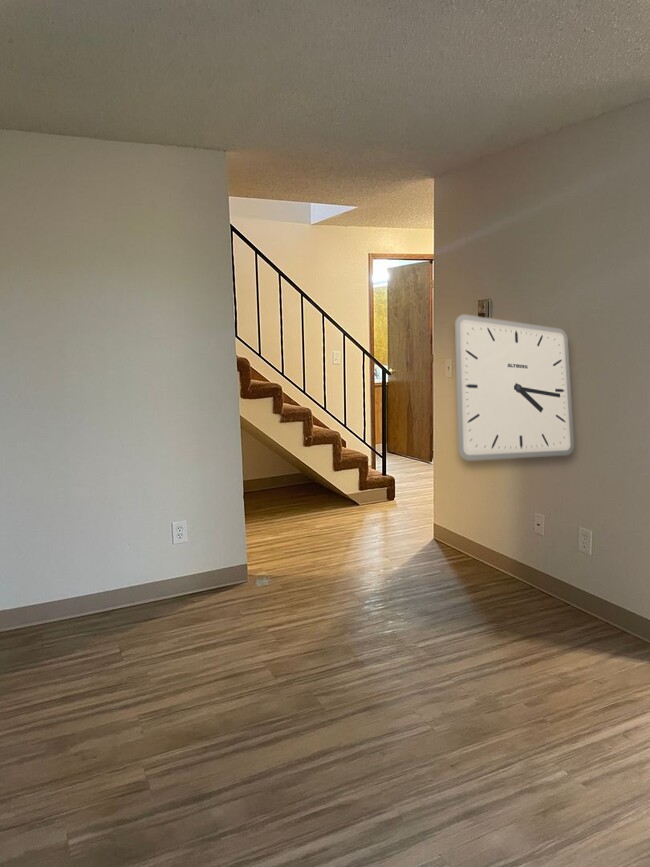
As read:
**4:16**
